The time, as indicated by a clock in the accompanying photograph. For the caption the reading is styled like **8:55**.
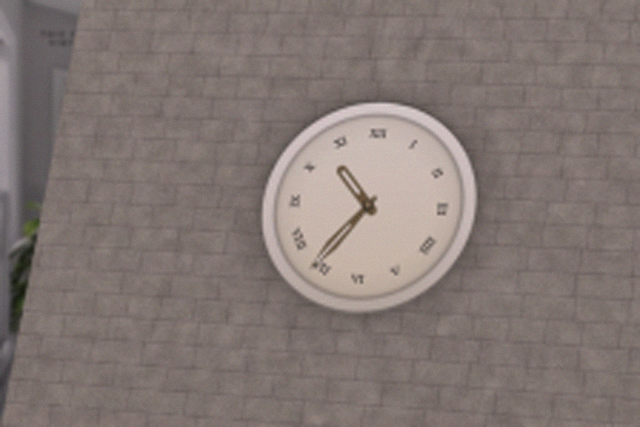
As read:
**10:36**
